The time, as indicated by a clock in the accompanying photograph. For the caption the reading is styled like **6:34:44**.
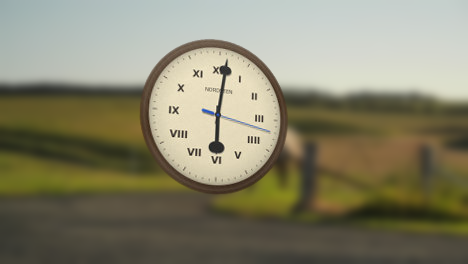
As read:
**6:01:17**
